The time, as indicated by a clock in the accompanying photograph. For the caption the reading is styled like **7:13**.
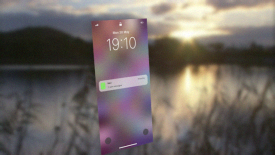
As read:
**19:10**
